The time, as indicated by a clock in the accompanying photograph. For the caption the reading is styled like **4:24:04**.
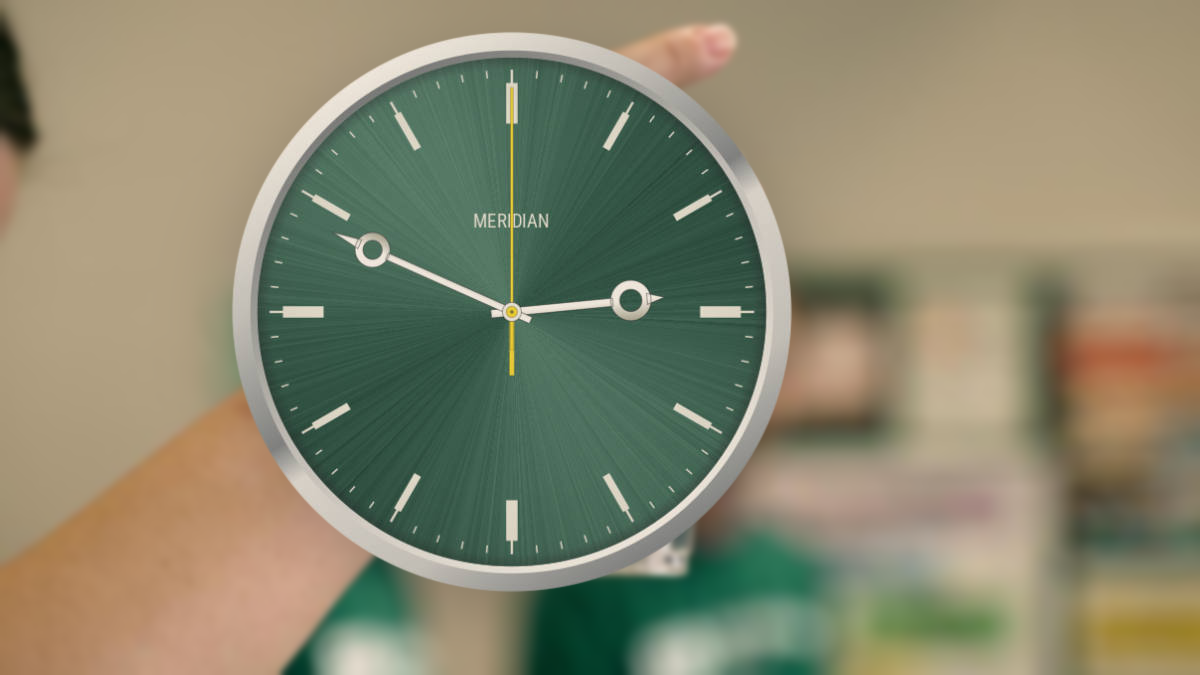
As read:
**2:49:00**
